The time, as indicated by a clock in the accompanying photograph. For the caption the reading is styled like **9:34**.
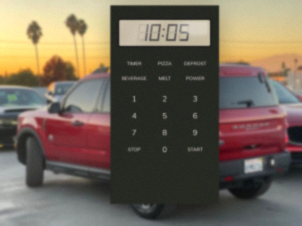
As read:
**10:05**
